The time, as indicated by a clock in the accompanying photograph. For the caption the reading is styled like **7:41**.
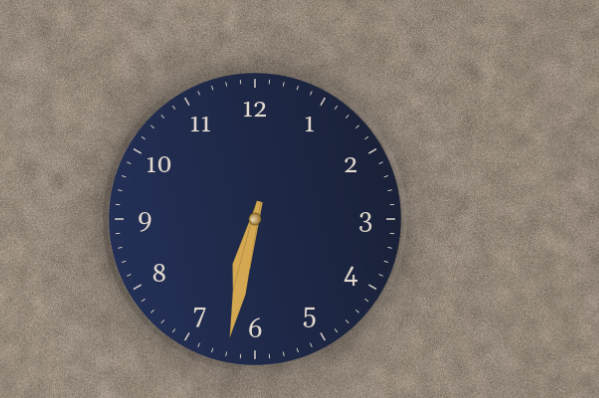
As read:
**6:32**
